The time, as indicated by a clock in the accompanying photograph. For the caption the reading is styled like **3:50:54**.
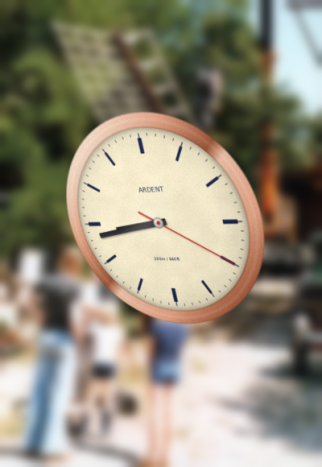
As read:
**8:43:20**
